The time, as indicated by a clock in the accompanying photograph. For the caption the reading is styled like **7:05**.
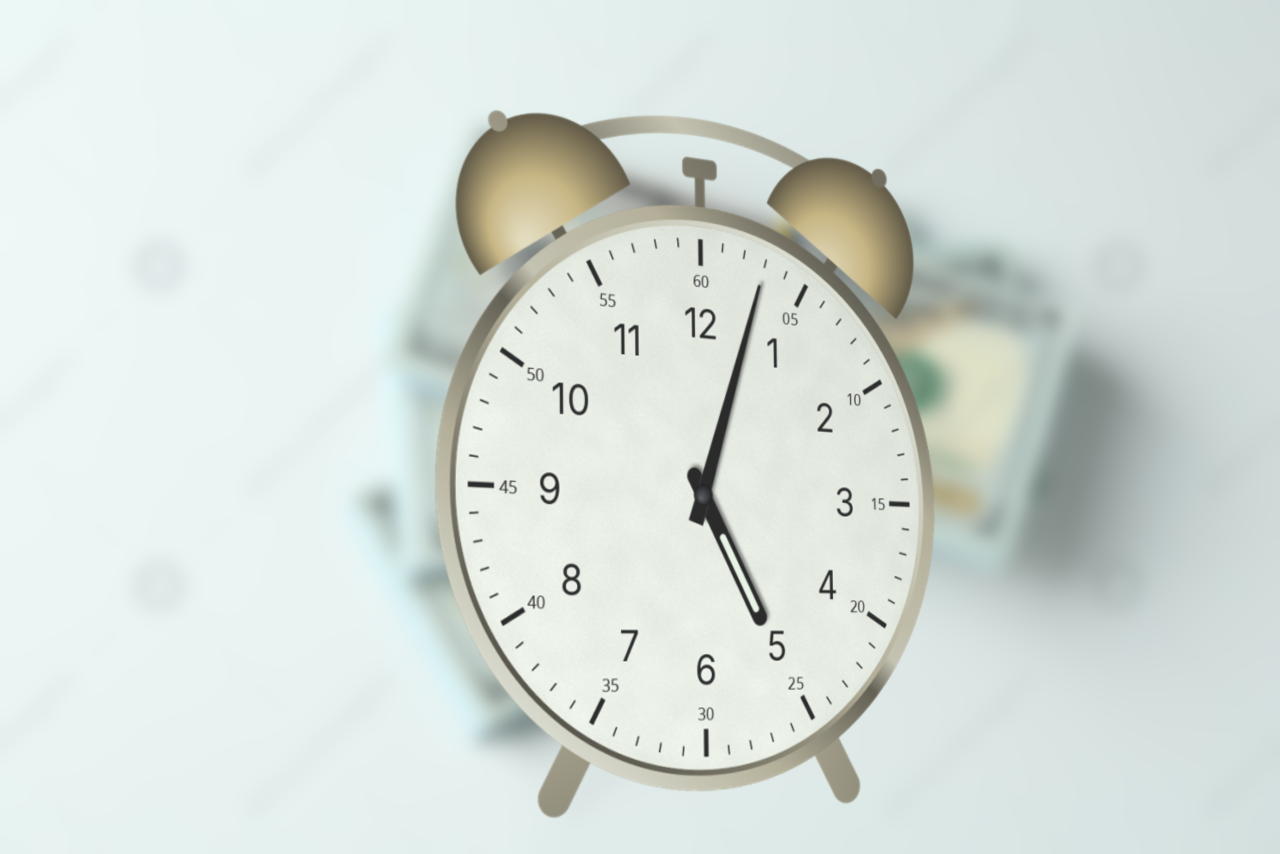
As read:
**5:03**
